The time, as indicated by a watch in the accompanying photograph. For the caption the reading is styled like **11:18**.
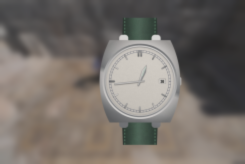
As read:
**12:44**
